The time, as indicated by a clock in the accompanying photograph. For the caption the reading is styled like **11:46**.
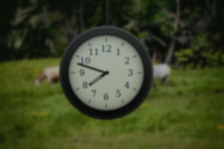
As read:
**7:48**
